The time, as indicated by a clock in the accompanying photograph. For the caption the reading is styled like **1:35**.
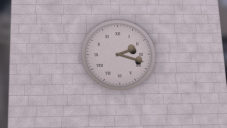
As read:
**2:18**
